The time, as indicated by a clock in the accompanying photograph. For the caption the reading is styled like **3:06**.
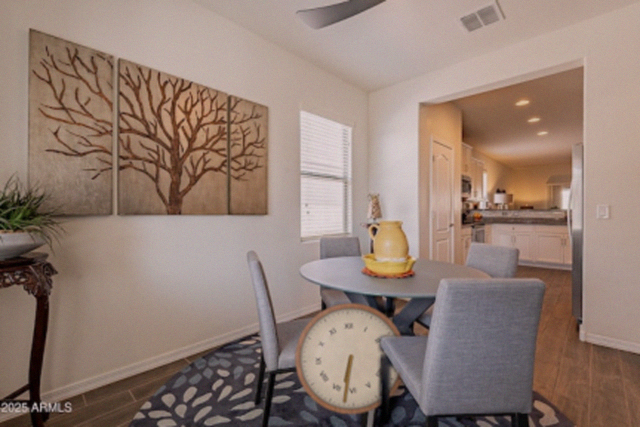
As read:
**6:32**
